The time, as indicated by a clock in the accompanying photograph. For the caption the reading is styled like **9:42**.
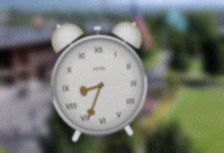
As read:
**8:34**
